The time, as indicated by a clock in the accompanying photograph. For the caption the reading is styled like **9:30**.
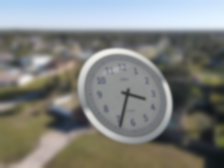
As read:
**3:34**
